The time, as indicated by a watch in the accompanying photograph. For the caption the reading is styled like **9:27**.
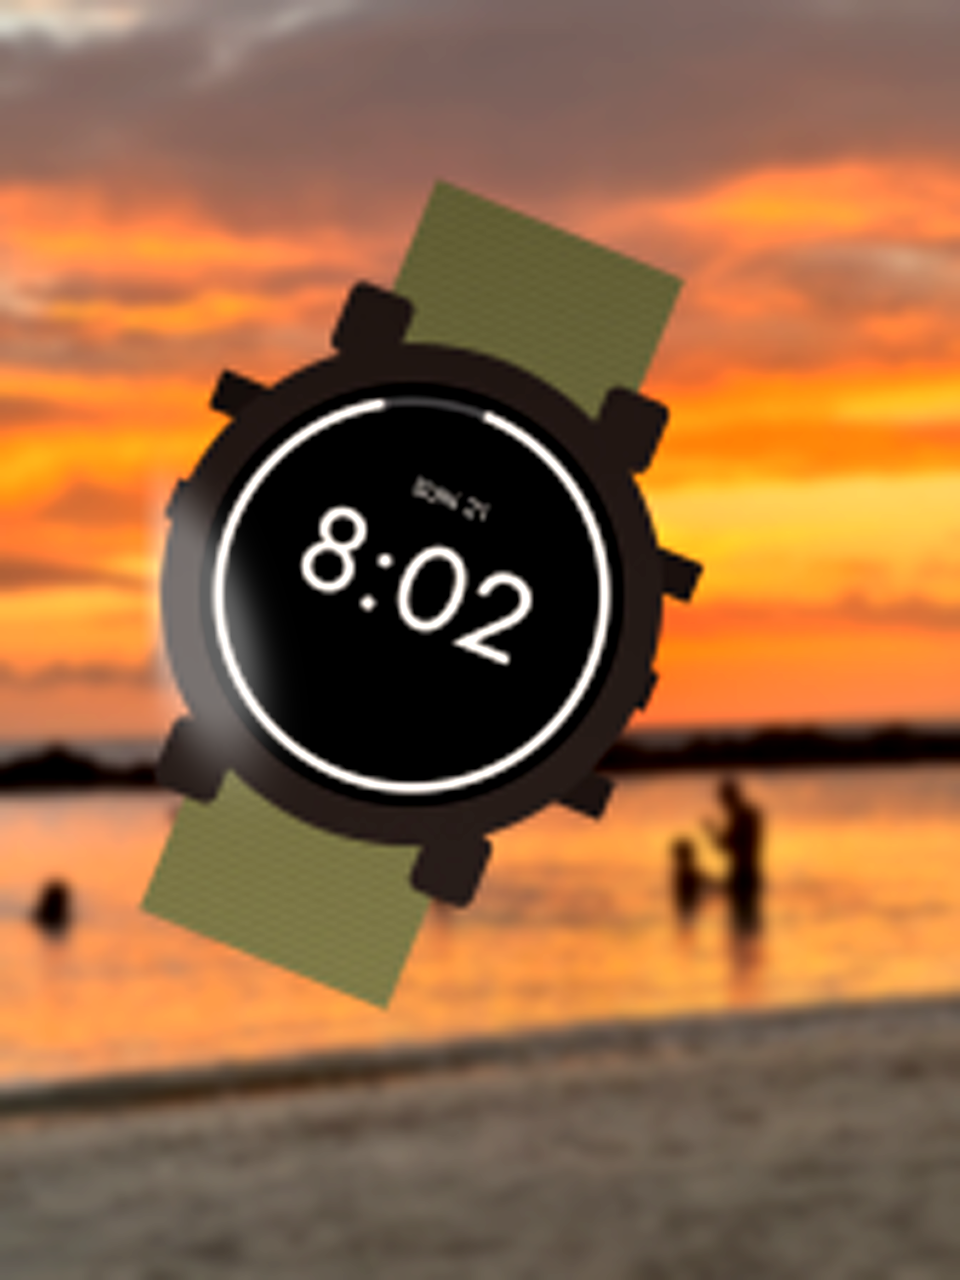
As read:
**8:02**
